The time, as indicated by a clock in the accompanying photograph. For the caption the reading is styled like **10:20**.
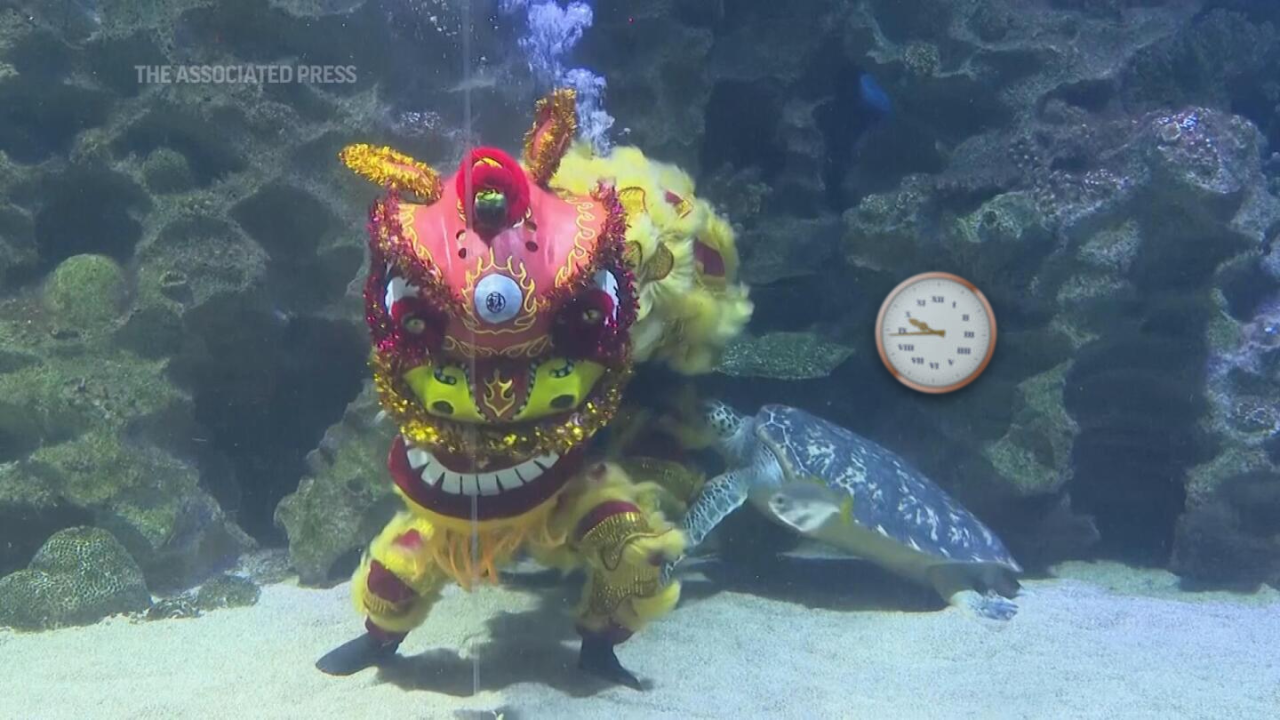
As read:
**9:44**
